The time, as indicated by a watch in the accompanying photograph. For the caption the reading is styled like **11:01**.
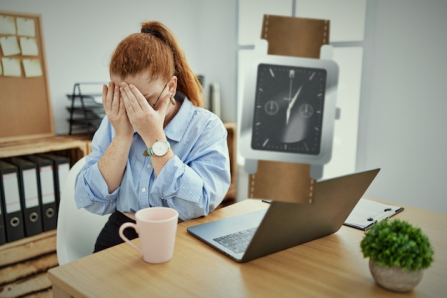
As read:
**6:04**
